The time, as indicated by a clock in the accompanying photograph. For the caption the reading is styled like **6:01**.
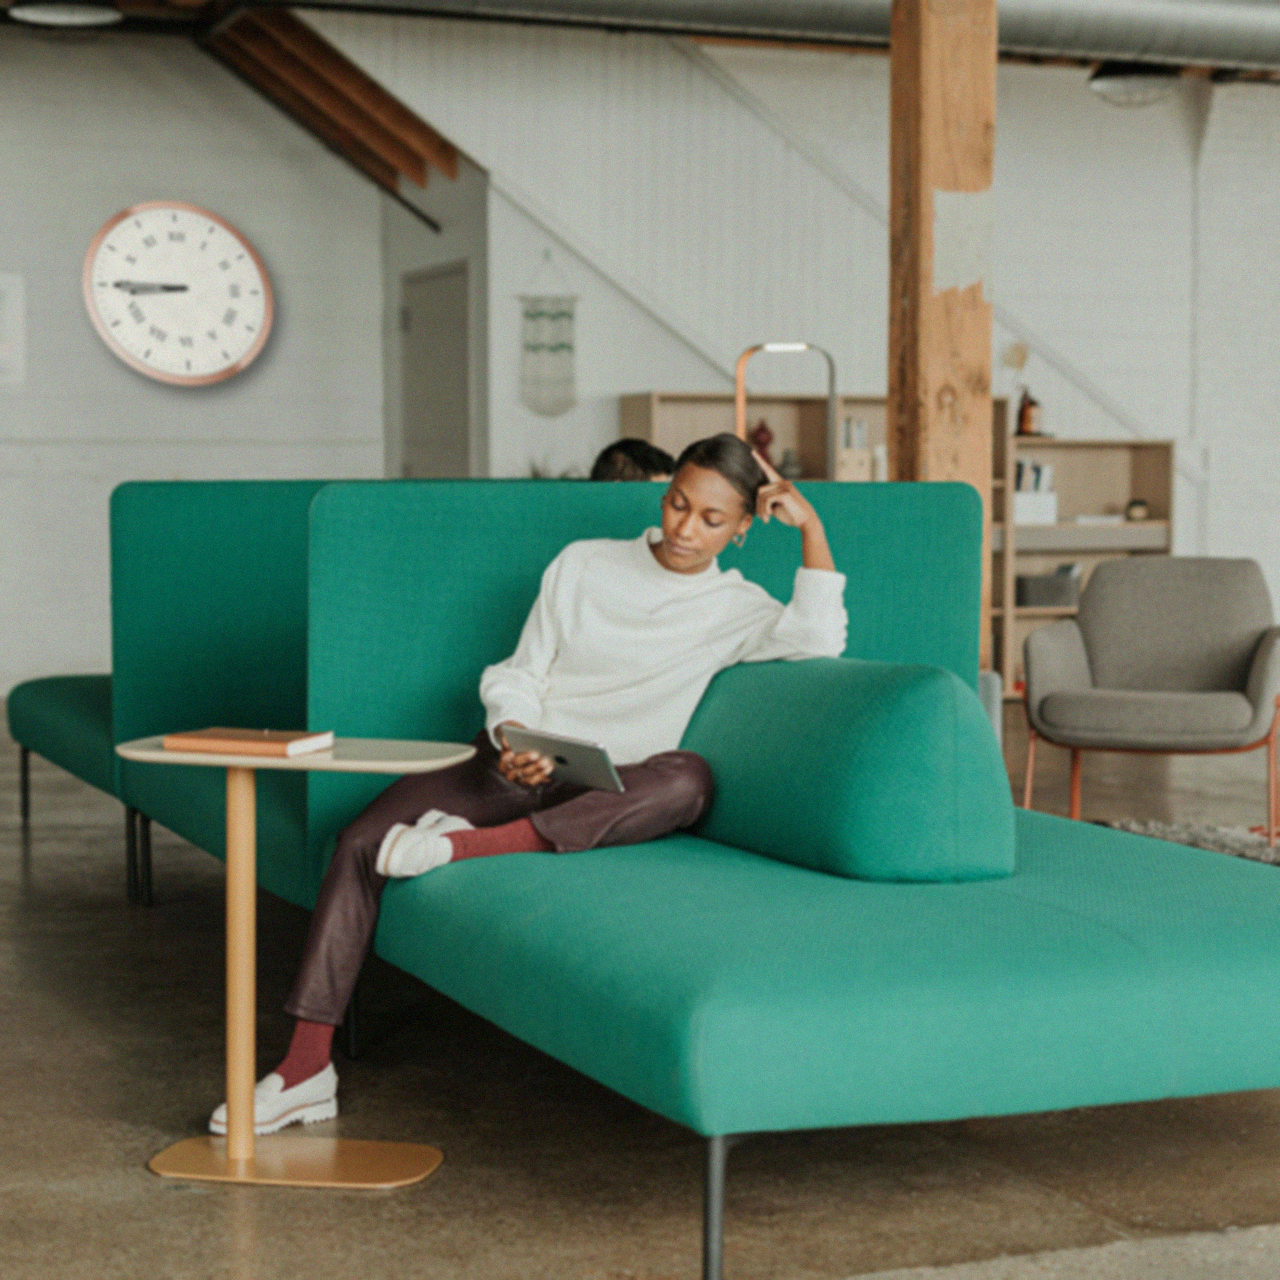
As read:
**8:45**
